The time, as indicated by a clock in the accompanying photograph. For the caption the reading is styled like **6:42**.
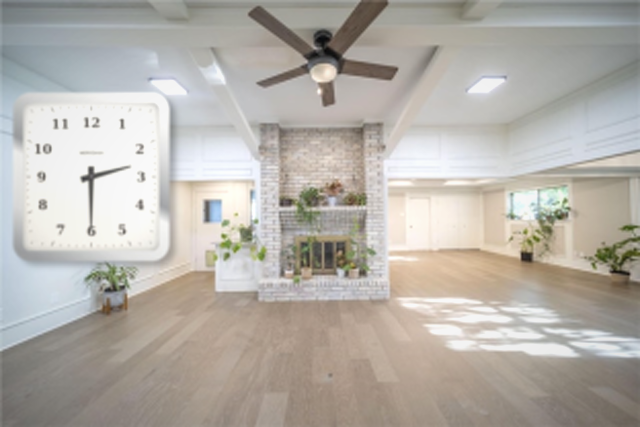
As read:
**2:30**
